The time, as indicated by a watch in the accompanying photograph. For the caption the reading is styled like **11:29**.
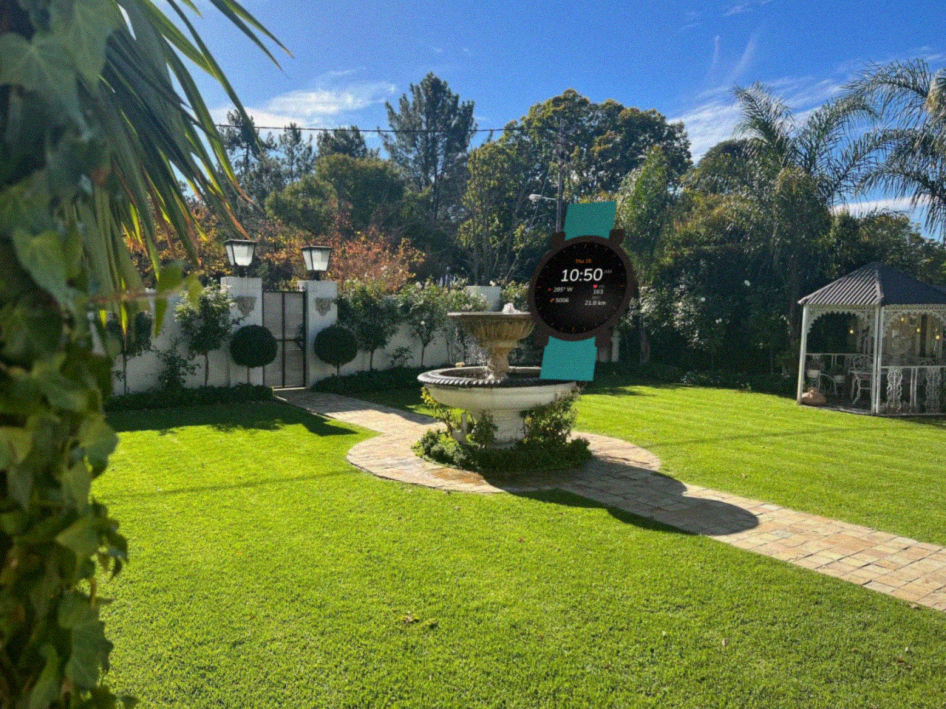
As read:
**10:50**
